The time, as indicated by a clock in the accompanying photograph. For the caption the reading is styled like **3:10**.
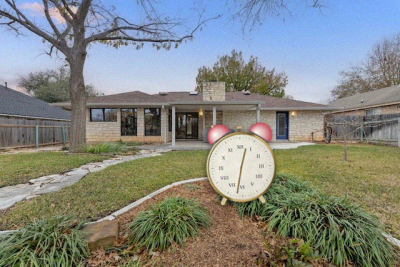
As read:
**12:32**
